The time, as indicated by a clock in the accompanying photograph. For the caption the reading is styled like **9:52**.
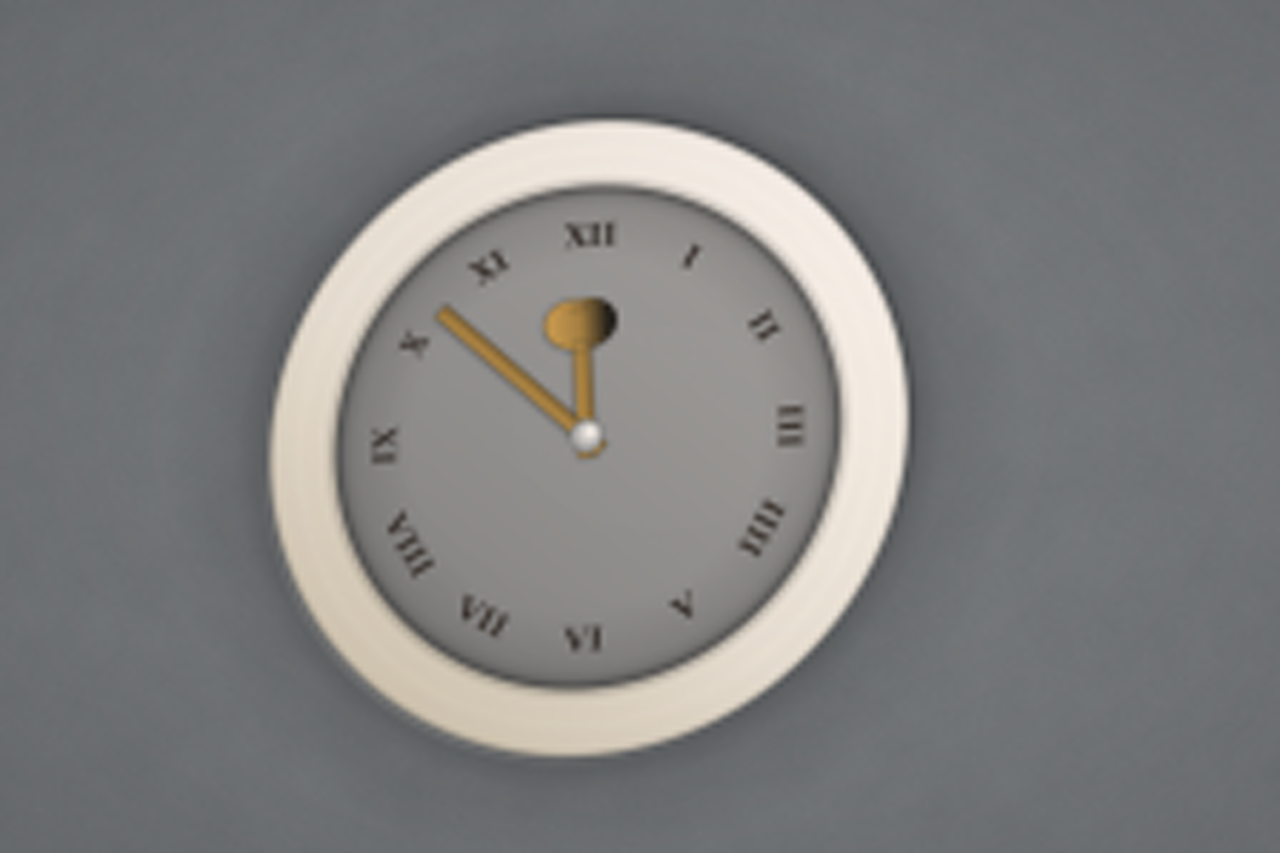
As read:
**11:52**
